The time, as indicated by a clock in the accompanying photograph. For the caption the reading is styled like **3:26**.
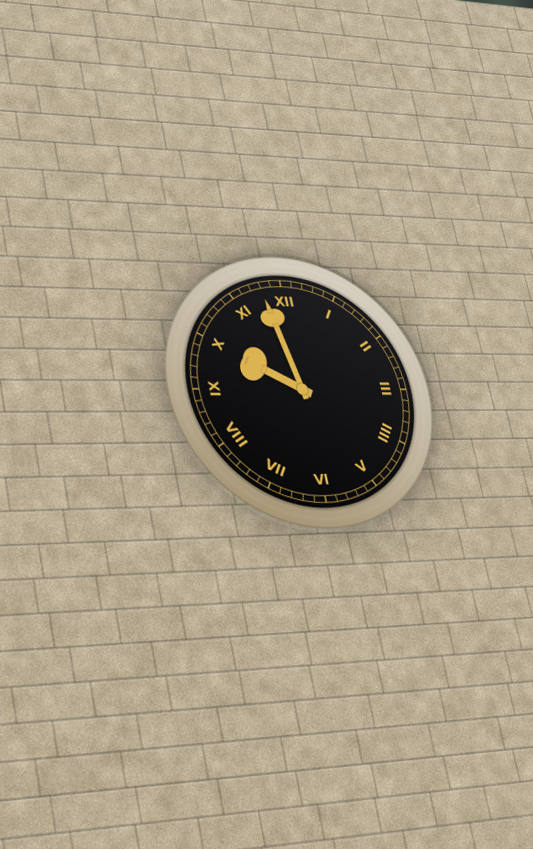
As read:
**9:58**
